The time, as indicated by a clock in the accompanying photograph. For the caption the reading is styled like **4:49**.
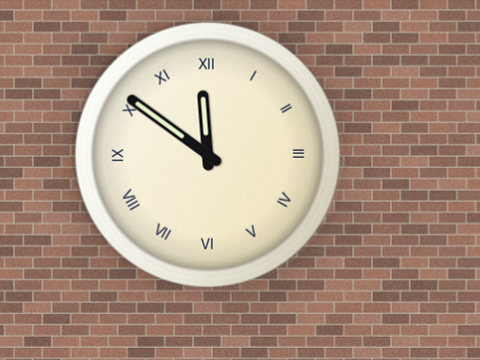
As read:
**11:51**
